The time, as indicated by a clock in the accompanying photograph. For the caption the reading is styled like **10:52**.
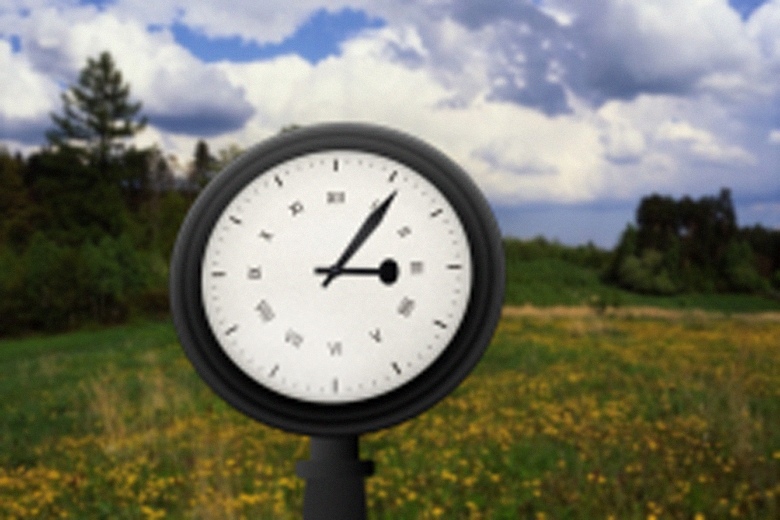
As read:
**3:06**
